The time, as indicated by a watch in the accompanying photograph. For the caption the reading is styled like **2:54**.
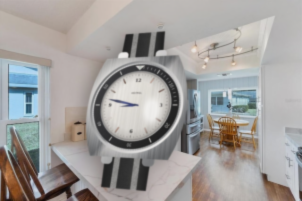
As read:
**8:47**
